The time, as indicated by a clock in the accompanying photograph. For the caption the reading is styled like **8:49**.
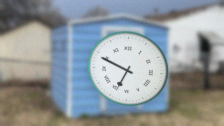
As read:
**6:49**
